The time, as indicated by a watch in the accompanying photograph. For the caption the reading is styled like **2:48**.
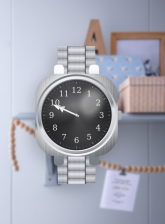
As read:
**9:49**
